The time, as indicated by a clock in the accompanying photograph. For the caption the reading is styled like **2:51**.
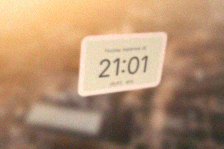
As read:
**21:01**
